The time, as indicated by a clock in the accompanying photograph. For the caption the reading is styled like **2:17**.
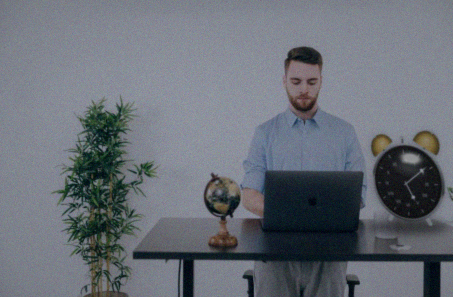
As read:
**5:09**
